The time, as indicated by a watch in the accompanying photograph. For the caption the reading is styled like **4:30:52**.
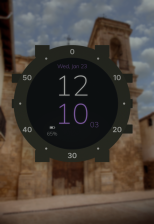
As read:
**12:10:03**
